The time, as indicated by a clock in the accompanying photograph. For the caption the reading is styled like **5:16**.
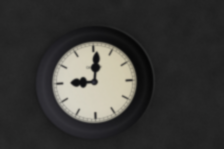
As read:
**9:01**
